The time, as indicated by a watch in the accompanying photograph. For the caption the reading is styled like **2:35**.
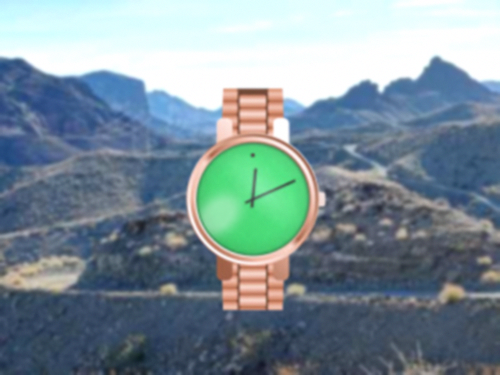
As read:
**12:11**
